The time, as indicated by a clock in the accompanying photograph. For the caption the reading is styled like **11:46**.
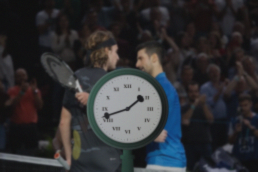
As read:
**1:42**
